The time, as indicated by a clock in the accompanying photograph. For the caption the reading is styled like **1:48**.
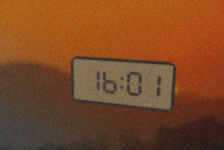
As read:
**16:01**
